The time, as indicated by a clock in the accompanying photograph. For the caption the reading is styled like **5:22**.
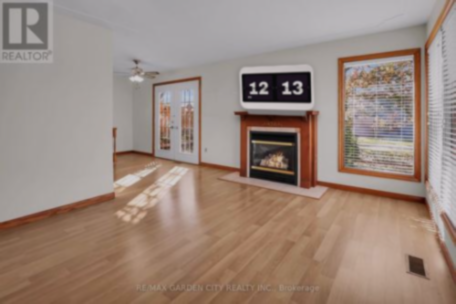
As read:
**12:13**
